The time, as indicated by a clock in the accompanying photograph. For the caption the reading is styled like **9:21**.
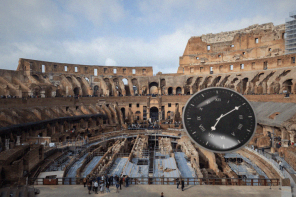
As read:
**7:10**
